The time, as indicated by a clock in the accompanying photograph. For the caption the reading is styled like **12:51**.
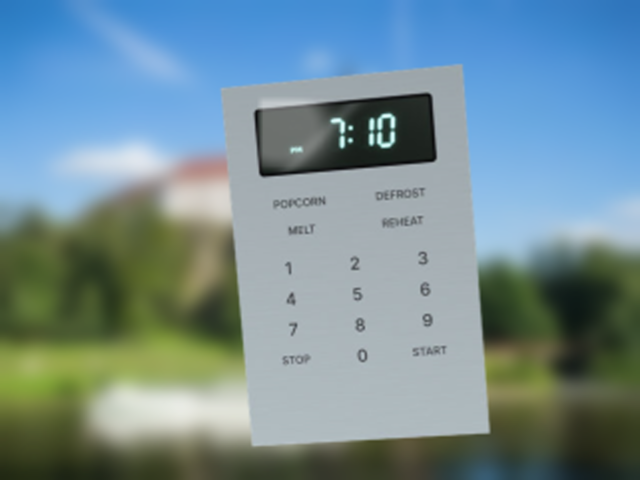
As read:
**7:10**
